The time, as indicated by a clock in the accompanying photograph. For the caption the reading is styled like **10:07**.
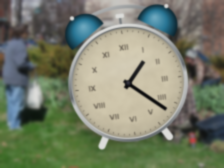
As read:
**1:22**
